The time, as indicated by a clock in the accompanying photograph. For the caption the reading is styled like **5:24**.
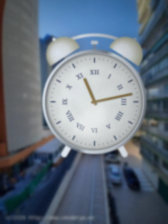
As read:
**11:13**
